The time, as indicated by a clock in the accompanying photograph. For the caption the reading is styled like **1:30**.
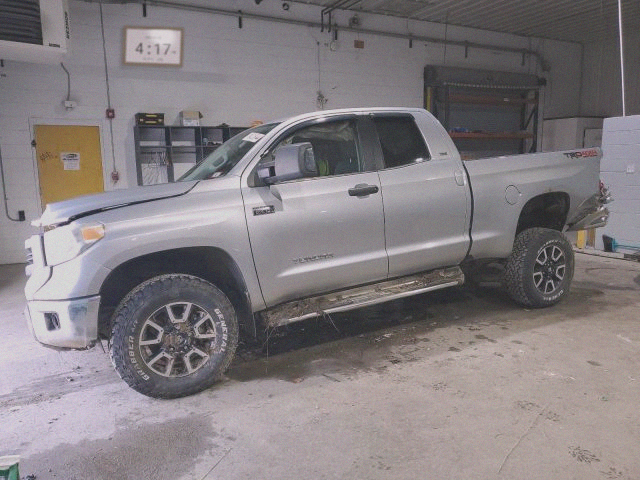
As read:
**4:17**
